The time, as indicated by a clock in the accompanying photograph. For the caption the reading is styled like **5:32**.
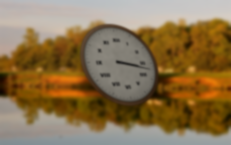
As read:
**3:17**
